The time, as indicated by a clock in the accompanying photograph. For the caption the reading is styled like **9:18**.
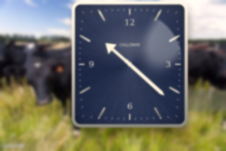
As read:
**10:22**
